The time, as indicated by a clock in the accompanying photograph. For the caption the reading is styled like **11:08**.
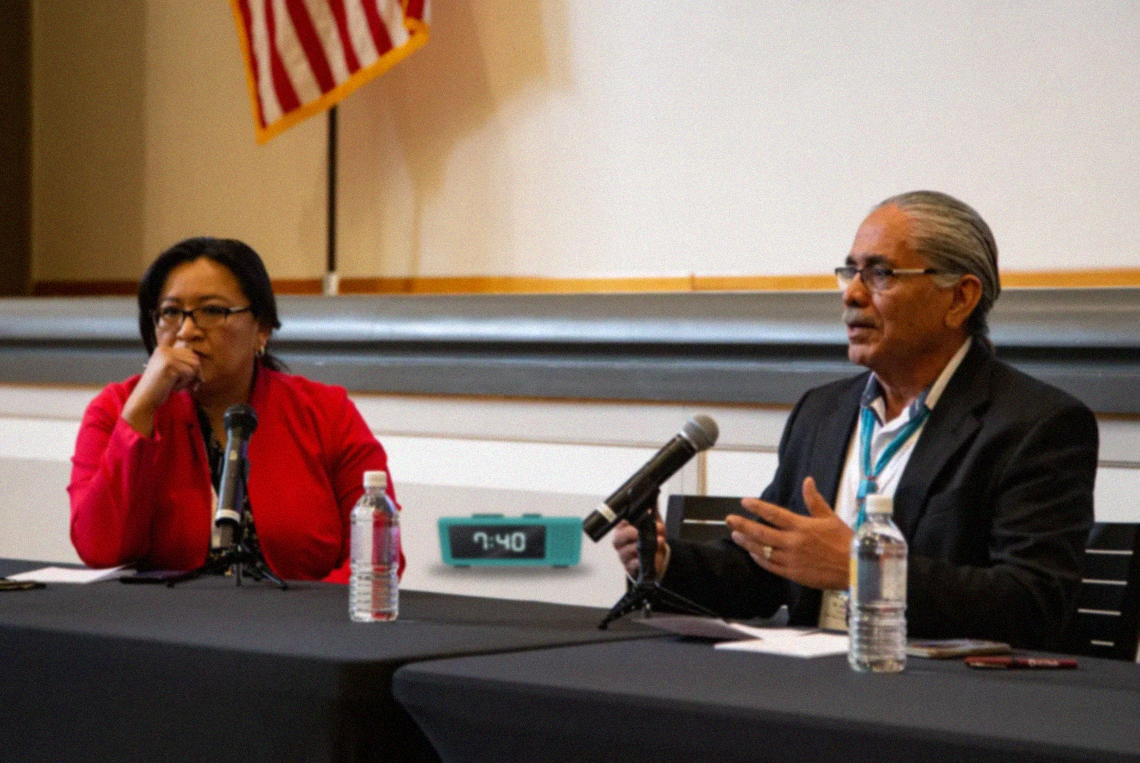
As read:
**7:40**
